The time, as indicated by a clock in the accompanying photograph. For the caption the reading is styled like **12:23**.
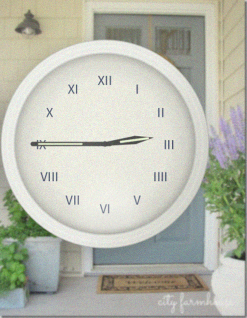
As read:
**2:45**
